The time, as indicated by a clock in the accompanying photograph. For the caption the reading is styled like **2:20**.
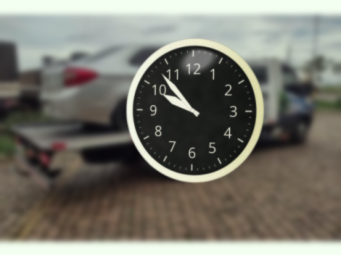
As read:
**9:53**
